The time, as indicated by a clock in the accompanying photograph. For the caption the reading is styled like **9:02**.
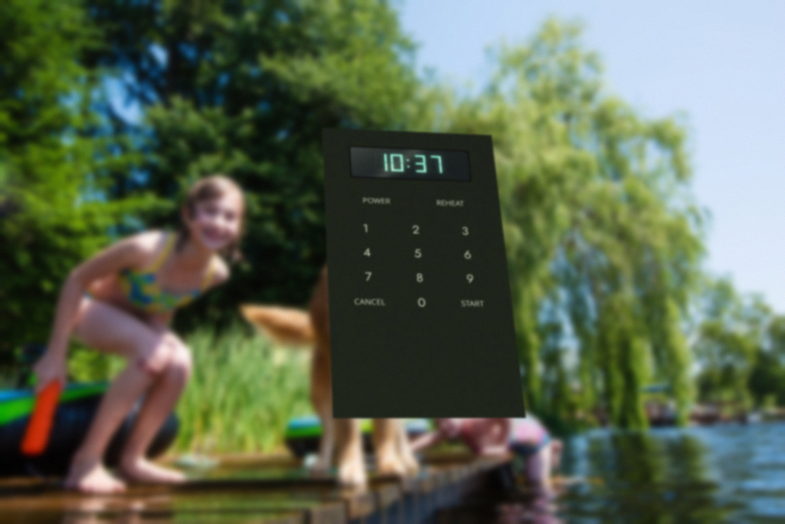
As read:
**10:37**
